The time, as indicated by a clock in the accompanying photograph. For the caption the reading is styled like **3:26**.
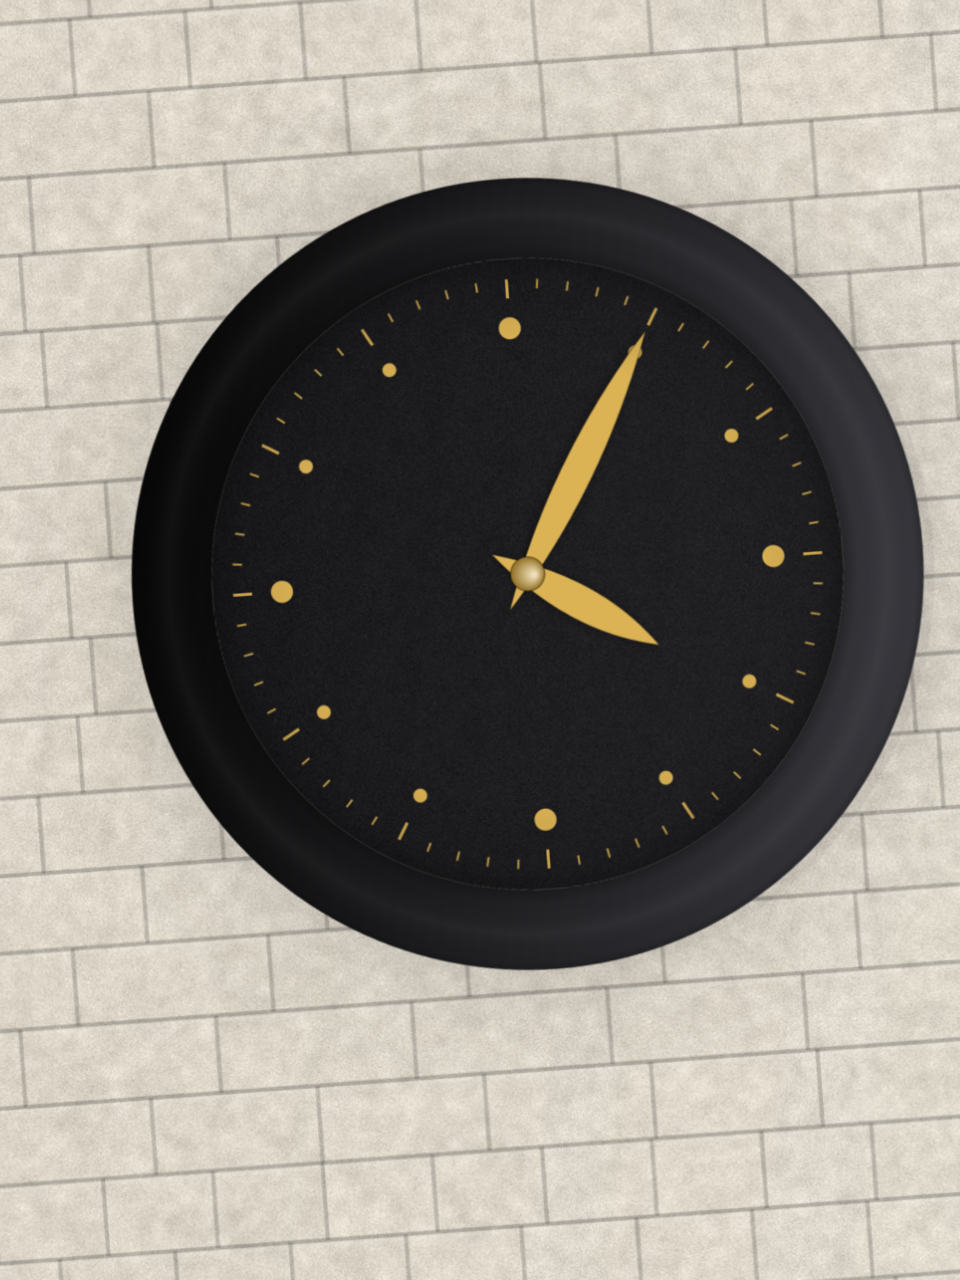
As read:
**4:05**
